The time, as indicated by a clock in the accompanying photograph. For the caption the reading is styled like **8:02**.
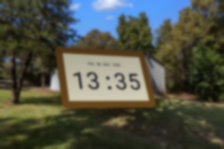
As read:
**13:35**
